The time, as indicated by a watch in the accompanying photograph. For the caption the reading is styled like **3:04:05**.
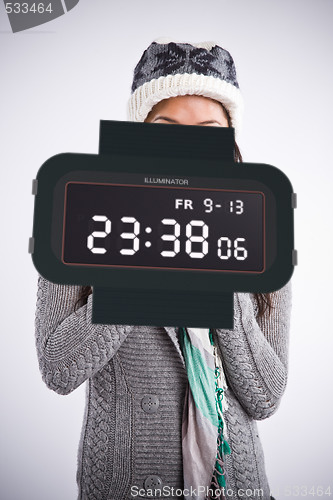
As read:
**23:38:06**
